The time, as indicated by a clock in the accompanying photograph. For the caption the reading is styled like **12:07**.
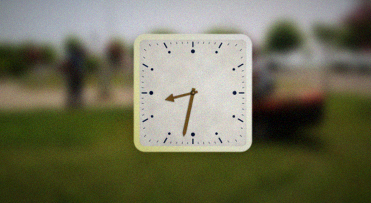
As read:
**8:32**
